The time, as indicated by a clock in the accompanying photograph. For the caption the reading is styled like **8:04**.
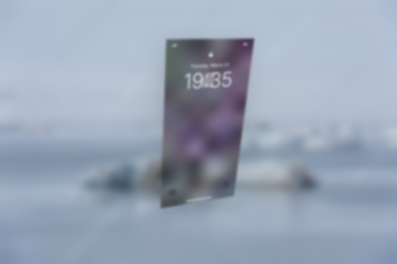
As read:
**19:35**
